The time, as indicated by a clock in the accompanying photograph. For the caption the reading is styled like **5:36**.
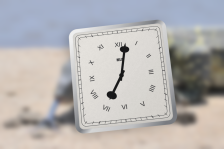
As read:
**7:02**
